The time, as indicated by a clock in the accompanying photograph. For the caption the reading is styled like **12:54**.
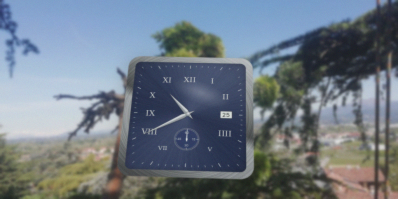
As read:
**10:40**
